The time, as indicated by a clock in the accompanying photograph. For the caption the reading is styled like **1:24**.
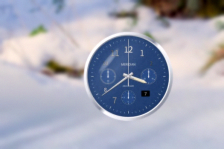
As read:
**3:39**
